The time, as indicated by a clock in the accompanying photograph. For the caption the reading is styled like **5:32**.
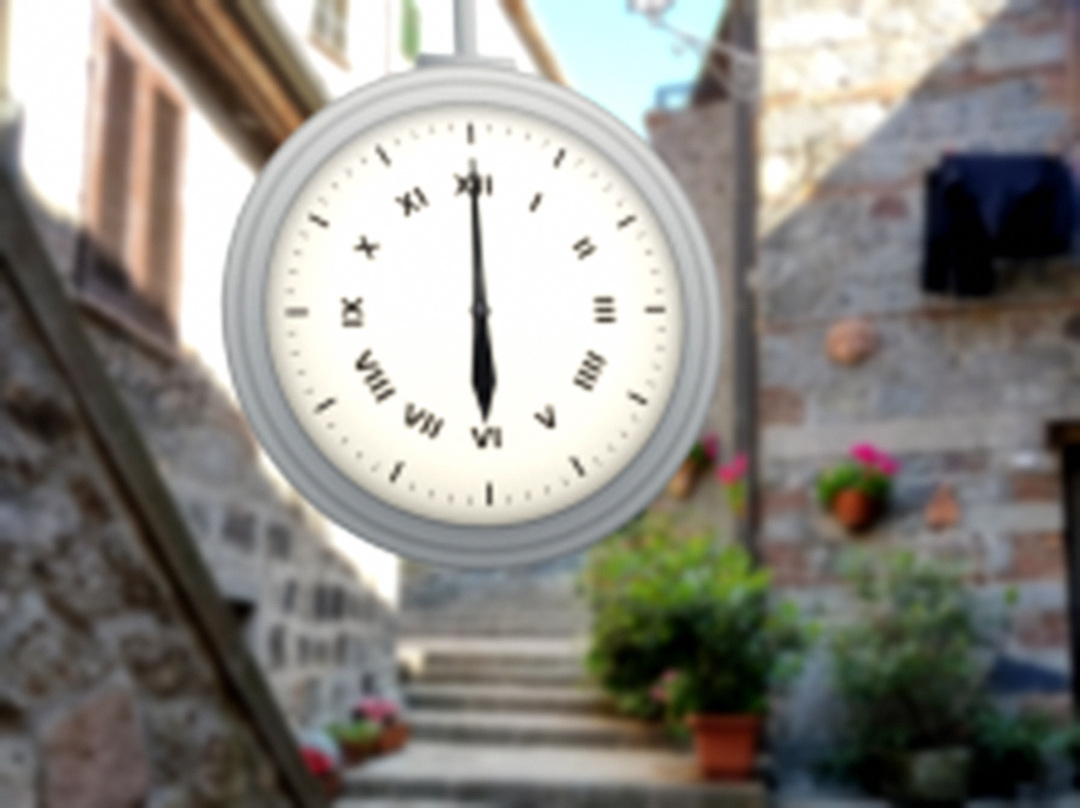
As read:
**6:00**
